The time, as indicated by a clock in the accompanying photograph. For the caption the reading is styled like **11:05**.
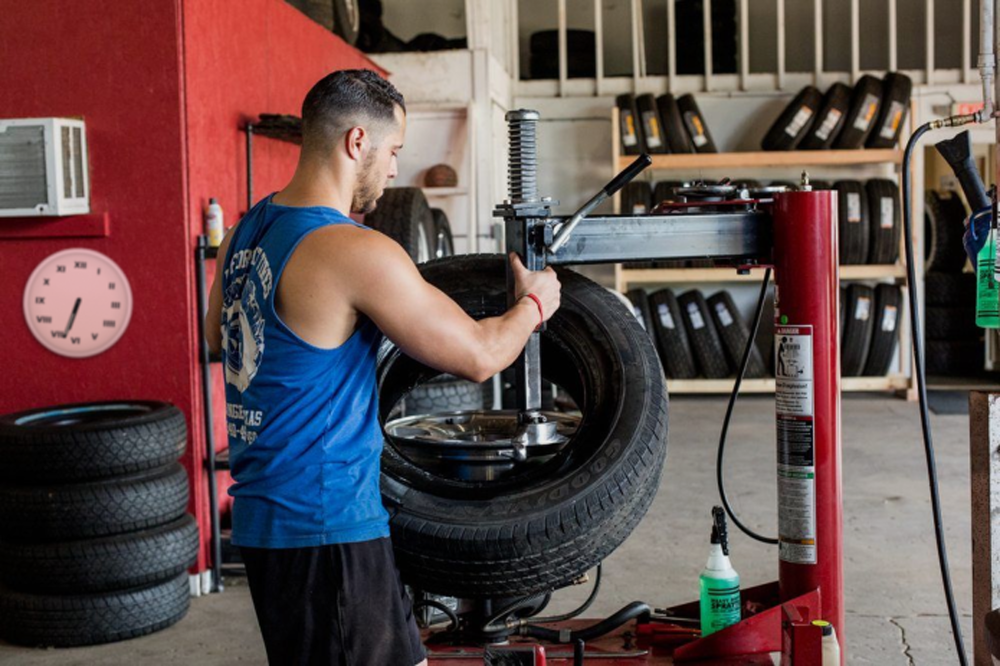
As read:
**6:33**
